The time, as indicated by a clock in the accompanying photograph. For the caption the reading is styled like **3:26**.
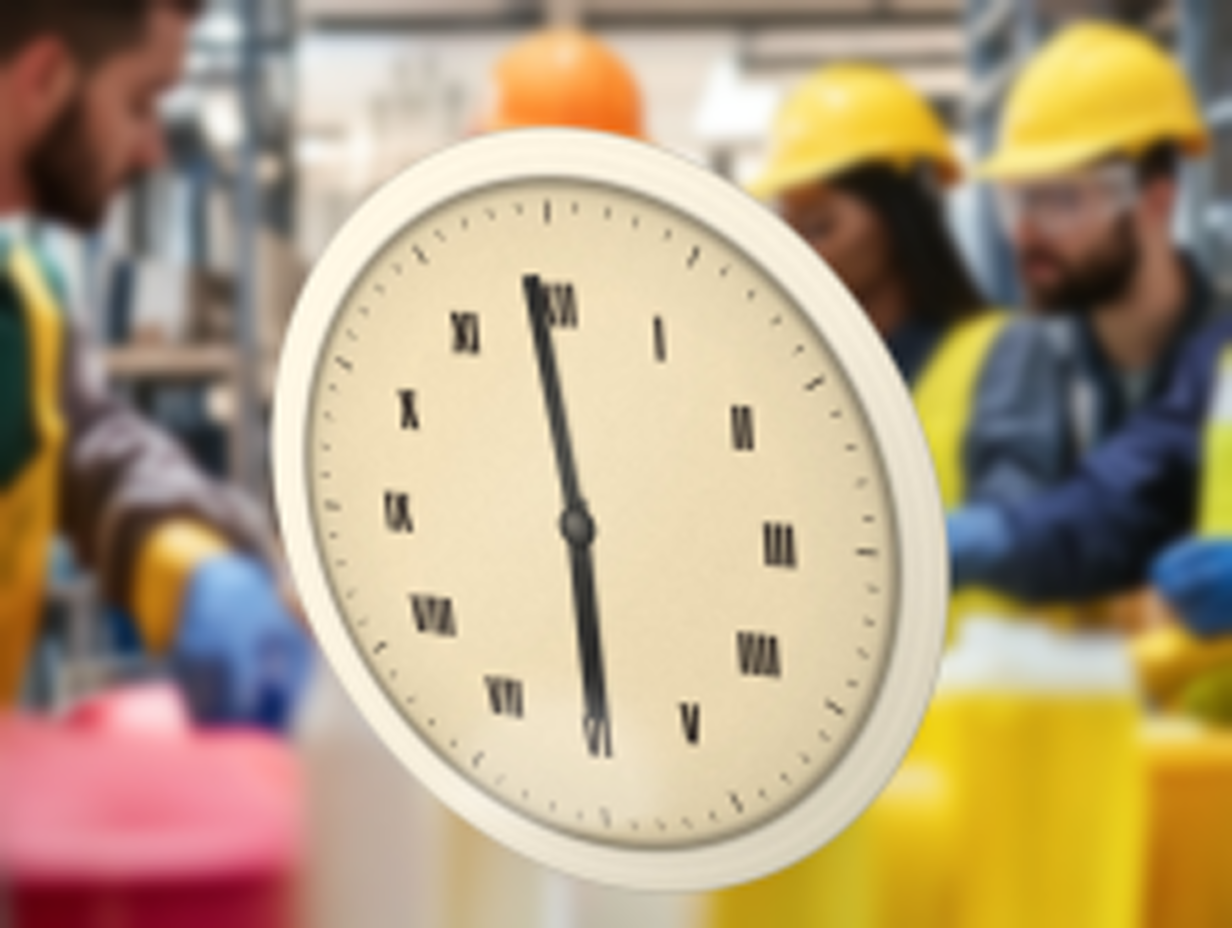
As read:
**5:59**
